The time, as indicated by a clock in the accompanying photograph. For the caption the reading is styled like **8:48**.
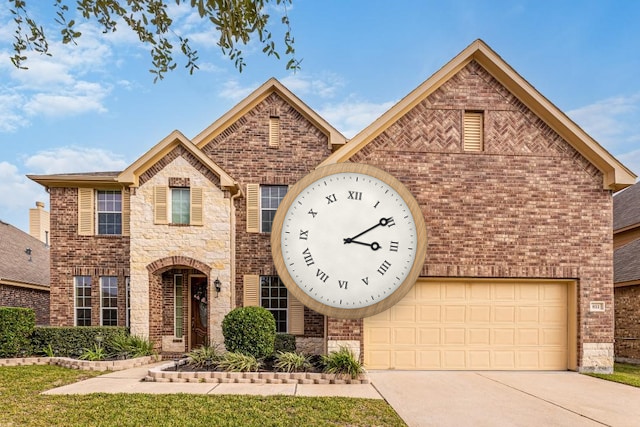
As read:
**3:09**
